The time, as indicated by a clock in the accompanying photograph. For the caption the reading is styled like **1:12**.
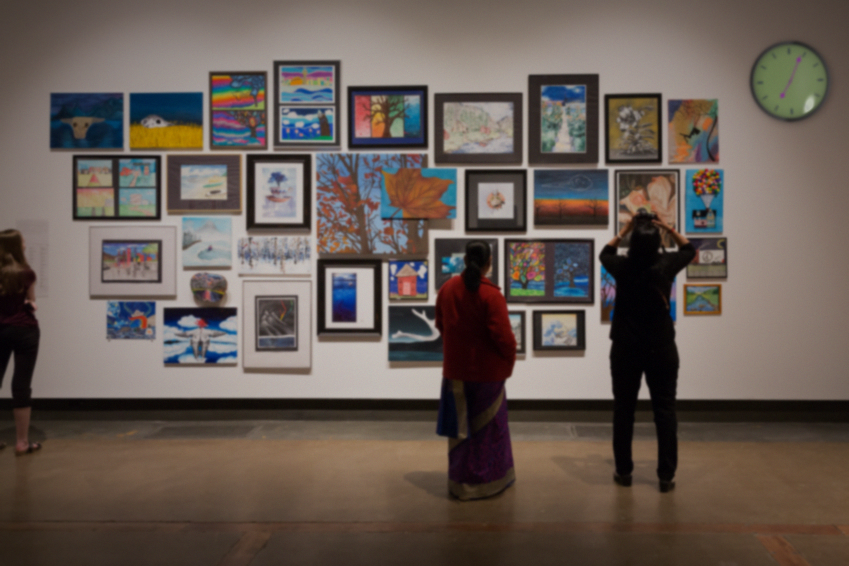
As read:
**7:04**
